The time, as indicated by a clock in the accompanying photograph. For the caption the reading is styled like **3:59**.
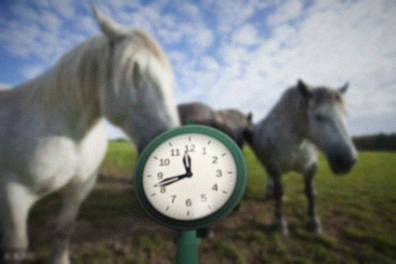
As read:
**11:42**
